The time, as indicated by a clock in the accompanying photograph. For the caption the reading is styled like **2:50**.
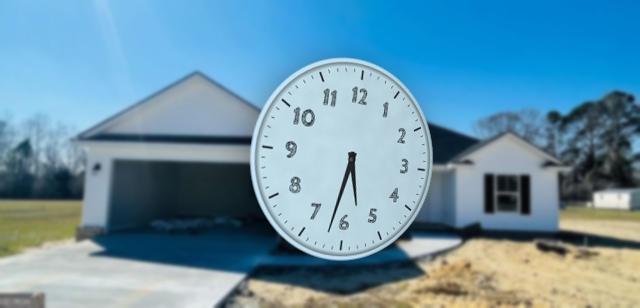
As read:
**5:32**
